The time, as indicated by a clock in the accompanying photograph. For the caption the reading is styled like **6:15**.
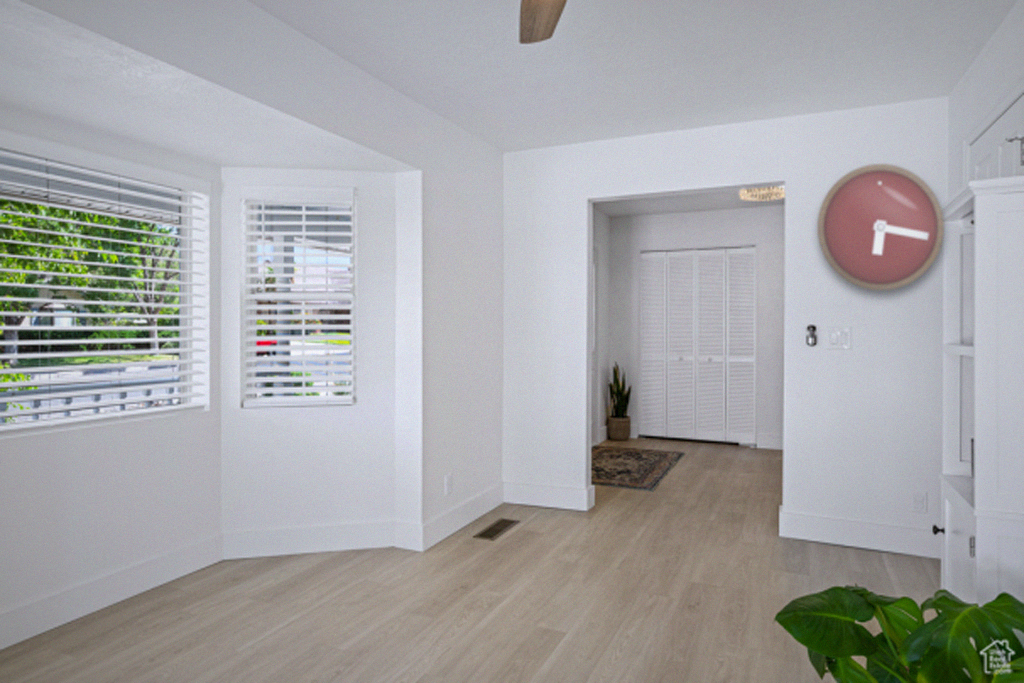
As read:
**6:17**
